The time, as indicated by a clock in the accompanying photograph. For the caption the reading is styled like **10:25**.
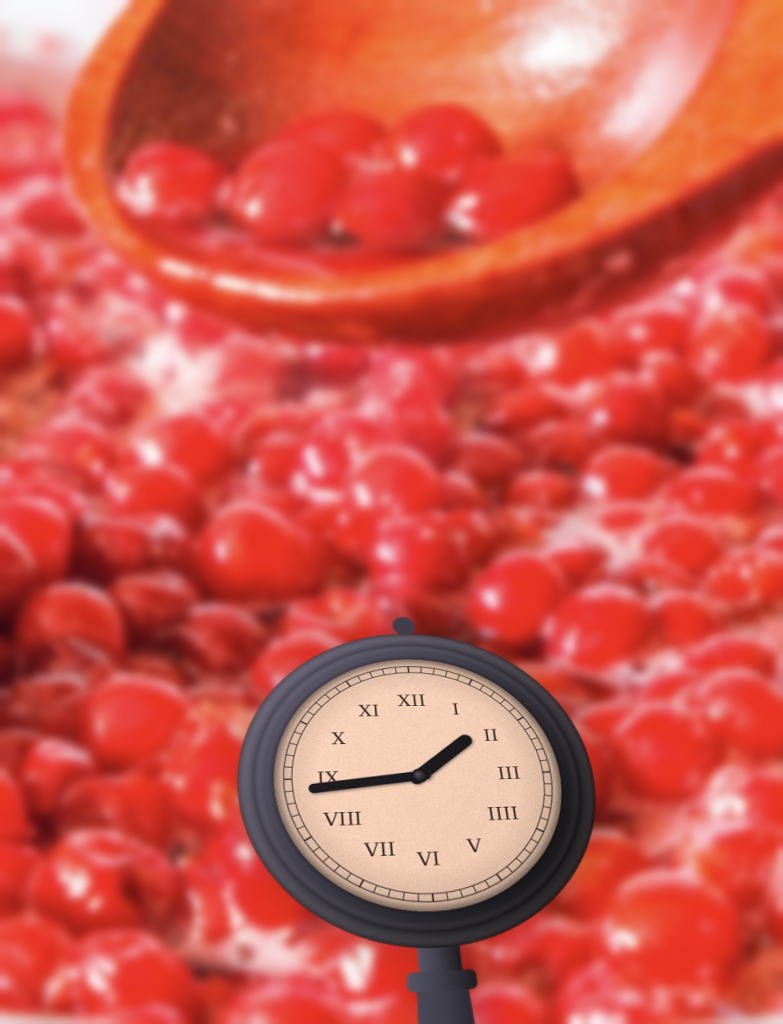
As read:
**1:44**
